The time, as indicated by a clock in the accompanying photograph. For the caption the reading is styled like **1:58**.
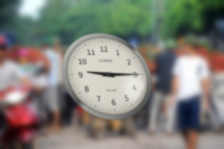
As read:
**9:15**
